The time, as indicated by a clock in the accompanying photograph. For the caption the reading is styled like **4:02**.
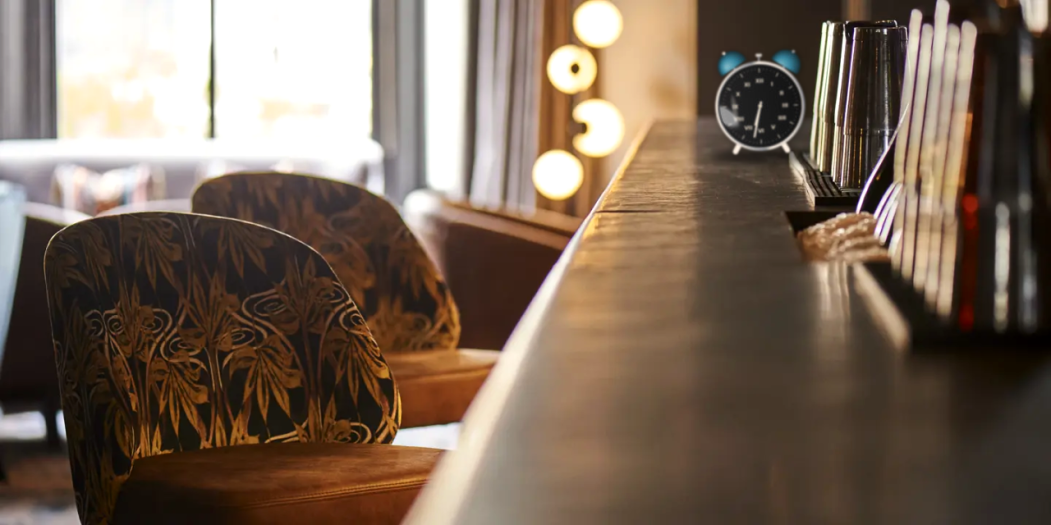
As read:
**6:32**
